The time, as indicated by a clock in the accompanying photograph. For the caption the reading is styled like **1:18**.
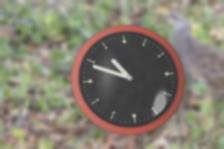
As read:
**10:49**
